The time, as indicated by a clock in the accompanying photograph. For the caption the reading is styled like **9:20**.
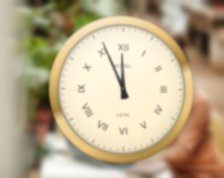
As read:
**11:56**
